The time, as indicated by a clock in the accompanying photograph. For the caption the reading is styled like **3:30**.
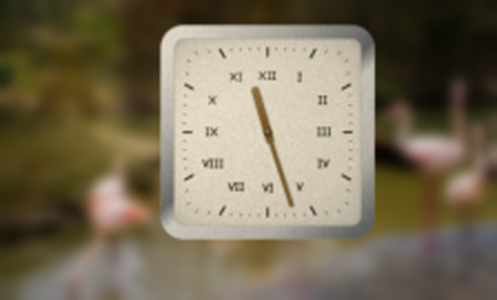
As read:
**11:27**
